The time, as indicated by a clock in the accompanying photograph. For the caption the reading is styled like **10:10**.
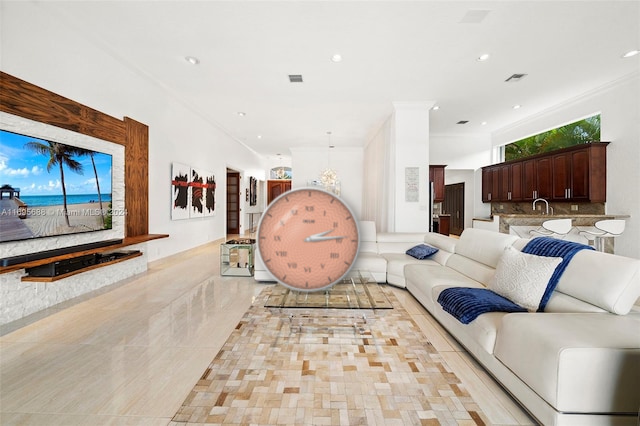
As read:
**2:14**
